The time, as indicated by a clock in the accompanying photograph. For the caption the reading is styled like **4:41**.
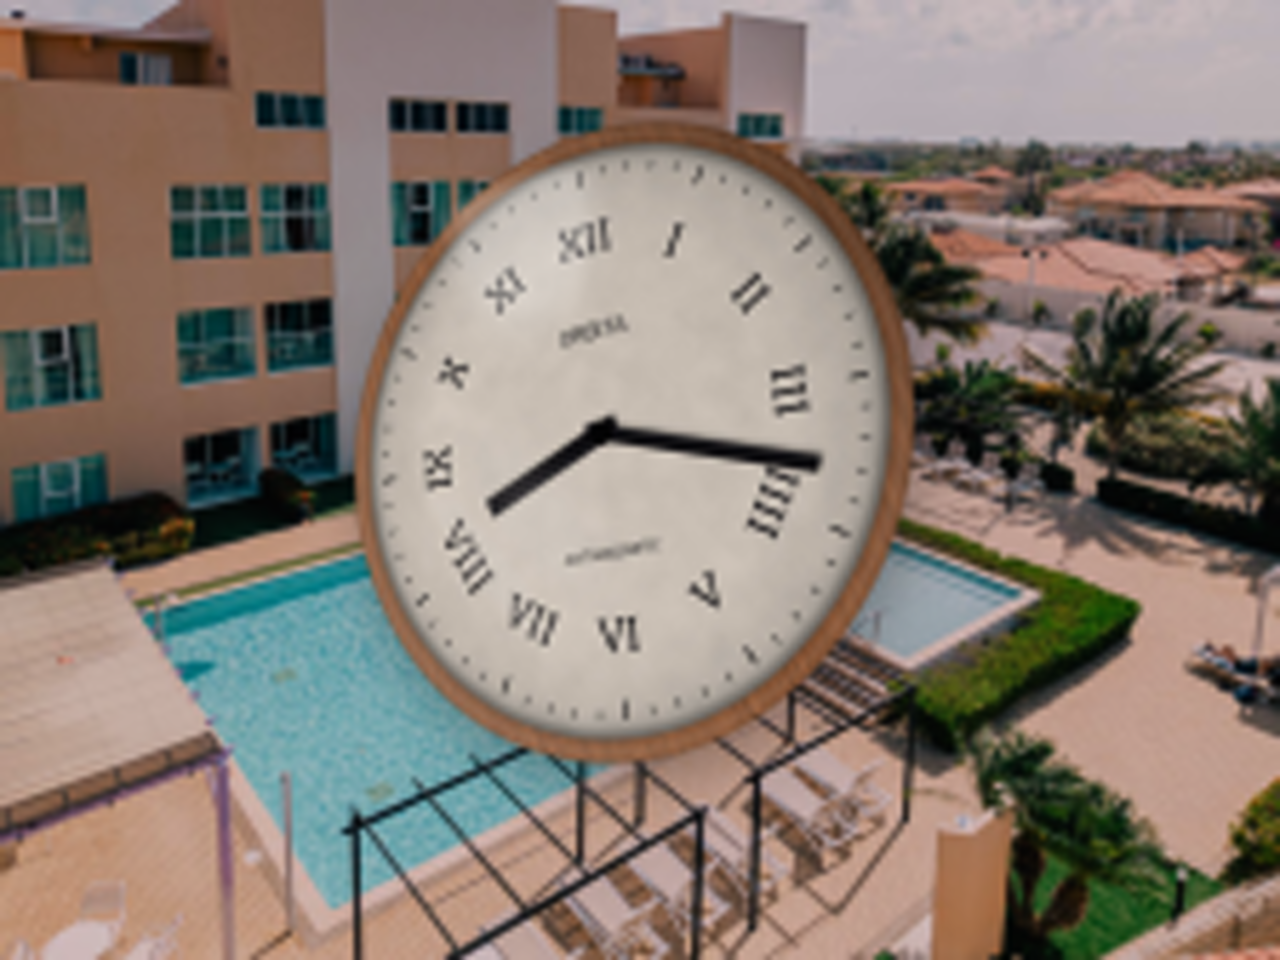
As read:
**8:18**
